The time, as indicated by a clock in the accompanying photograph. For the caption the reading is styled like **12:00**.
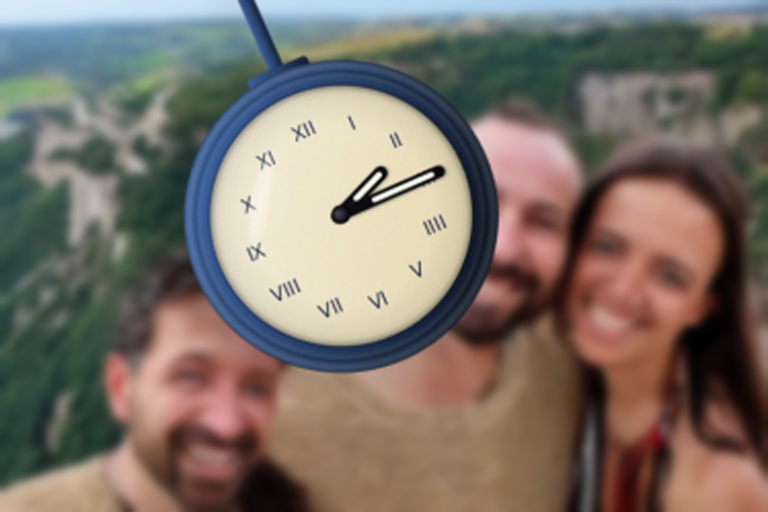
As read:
**2:15**
